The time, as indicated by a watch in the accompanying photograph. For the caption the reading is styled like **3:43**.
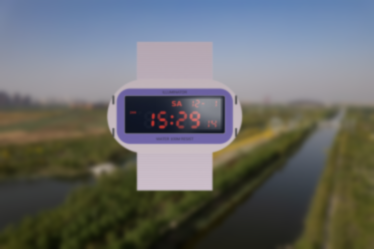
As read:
**15:29**
